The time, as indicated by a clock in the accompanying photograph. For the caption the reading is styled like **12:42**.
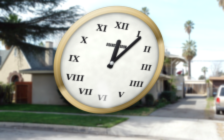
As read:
**12:06**
